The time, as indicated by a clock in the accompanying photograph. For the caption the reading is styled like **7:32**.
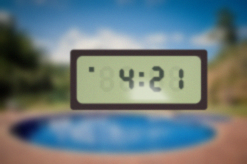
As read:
**4:21**
